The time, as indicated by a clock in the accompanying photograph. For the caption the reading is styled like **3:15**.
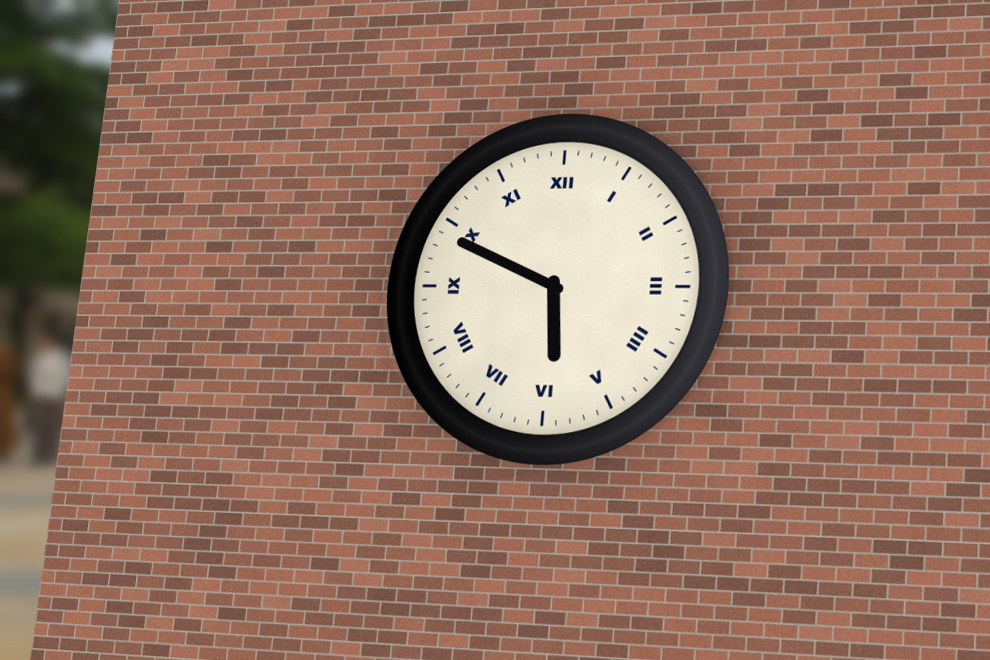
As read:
**5:49**
